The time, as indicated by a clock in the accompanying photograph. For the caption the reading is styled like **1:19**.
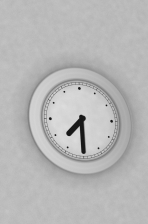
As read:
**7:30**
